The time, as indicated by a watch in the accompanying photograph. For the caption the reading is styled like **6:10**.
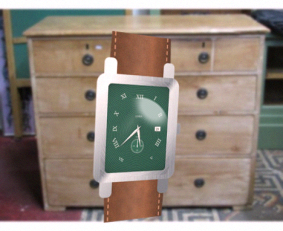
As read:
**5:38**
